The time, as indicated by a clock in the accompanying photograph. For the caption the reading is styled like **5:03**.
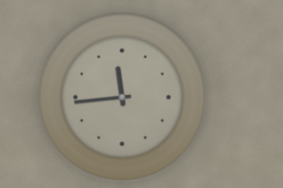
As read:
**11:44**
